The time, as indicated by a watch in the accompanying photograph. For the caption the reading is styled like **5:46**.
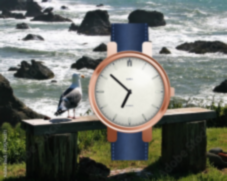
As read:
**6:52**
